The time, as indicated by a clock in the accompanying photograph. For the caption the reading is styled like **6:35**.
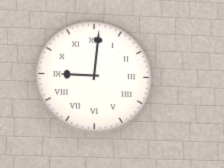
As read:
**9:01**
